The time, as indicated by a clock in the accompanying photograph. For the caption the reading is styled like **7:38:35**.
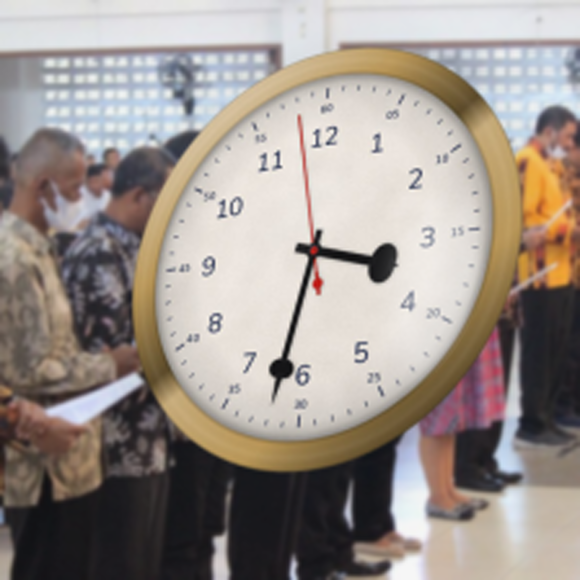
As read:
**3:31:58**
